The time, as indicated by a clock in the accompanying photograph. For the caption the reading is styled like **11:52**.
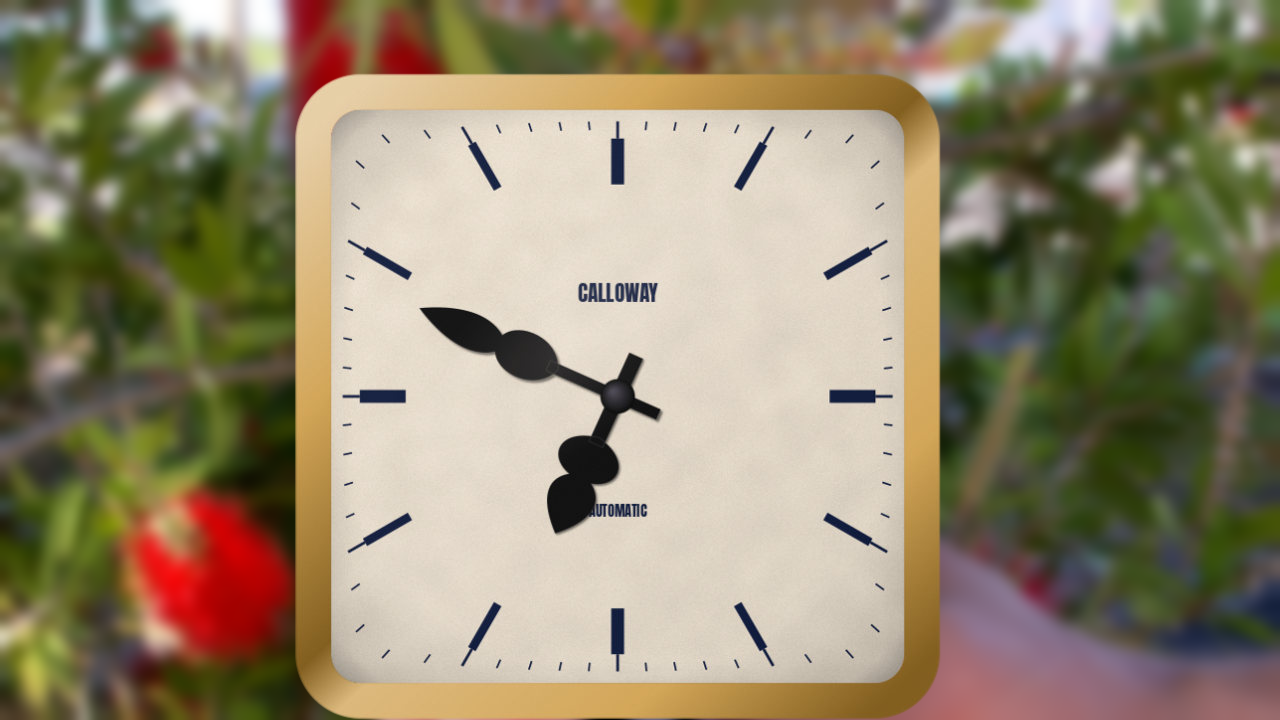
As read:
**6:49**
